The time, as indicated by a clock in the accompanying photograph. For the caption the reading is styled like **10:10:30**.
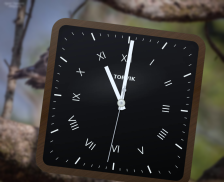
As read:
**11:00:31**
